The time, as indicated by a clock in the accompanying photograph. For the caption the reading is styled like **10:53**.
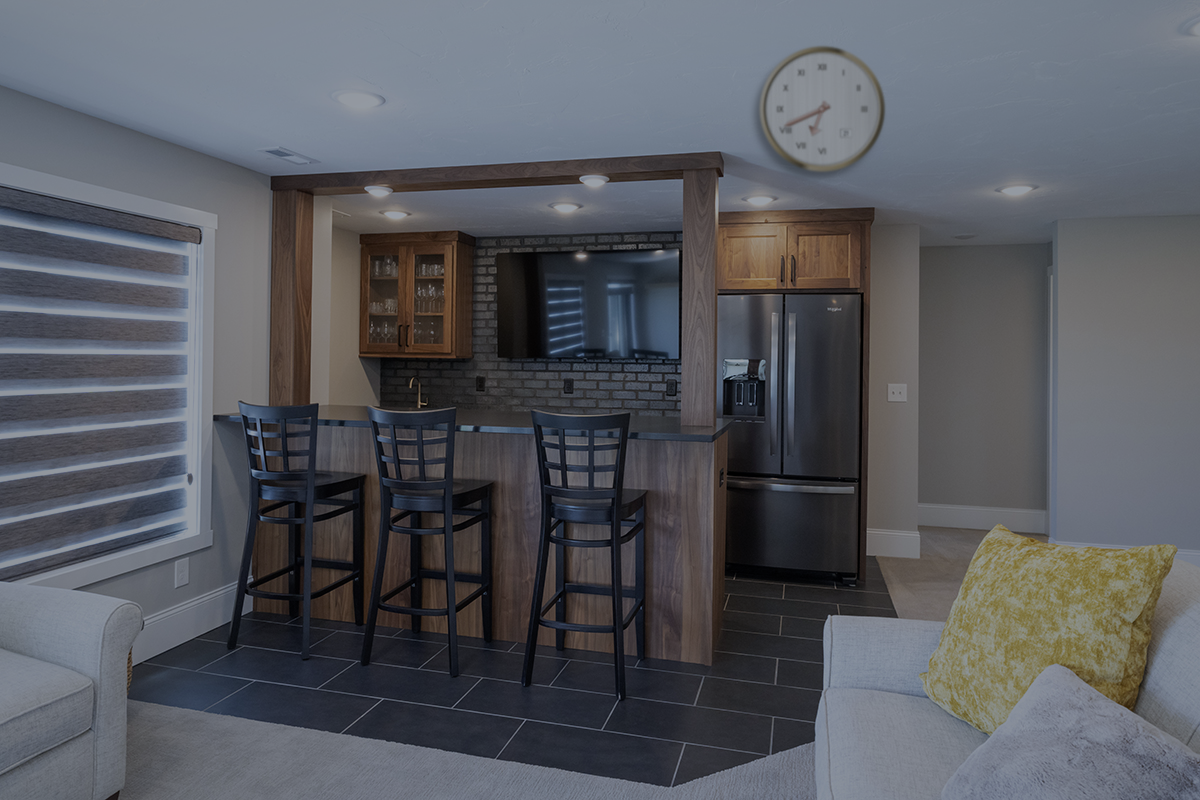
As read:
**6:41**
